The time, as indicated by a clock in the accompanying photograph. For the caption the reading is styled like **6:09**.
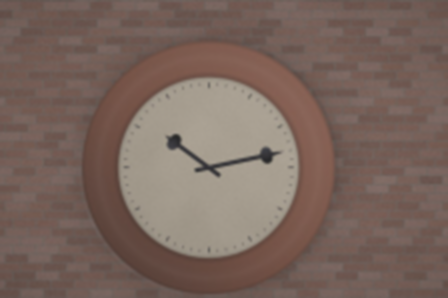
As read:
**10:13**
